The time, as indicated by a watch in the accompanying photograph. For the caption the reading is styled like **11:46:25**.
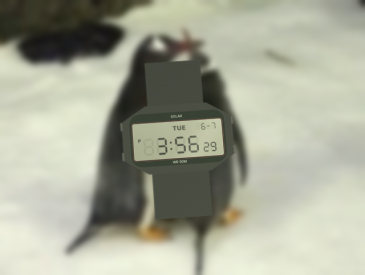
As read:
**3:56:29**
